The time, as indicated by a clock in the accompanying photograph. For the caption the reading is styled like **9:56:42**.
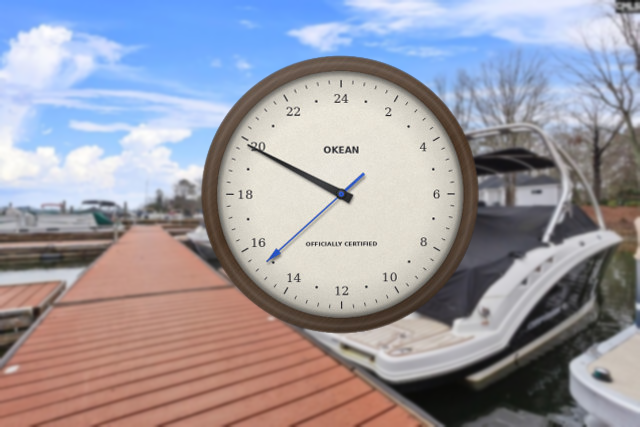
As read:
**19:49:38**
